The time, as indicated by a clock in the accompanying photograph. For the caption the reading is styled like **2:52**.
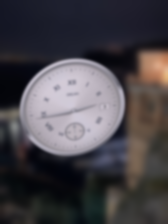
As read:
**2:44**
